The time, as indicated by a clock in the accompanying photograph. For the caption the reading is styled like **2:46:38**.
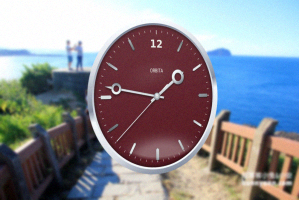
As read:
**1:46:38**
